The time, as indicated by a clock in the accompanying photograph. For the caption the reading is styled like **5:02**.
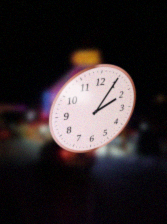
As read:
**2:05**
